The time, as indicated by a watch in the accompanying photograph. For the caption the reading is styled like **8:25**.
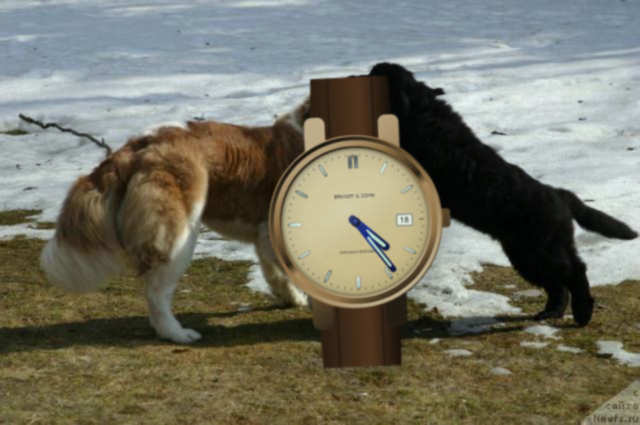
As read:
**4:24**
